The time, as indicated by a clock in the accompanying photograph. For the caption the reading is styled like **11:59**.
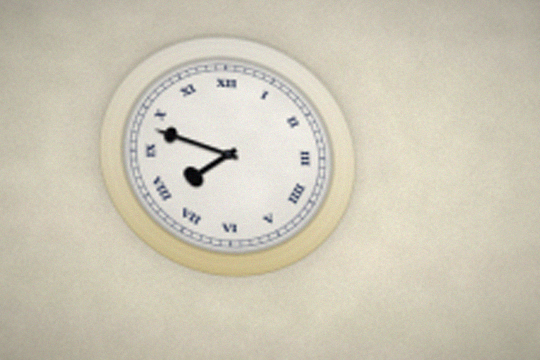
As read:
**7:48**
